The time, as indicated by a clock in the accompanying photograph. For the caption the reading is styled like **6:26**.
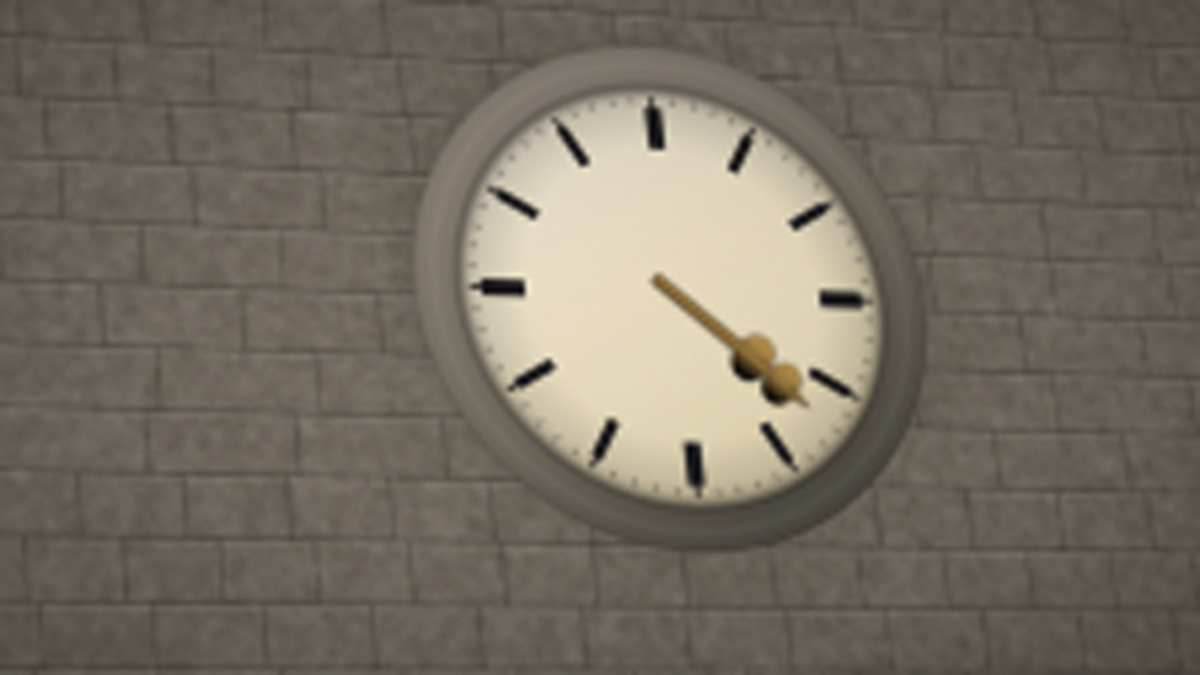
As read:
**4:22**
